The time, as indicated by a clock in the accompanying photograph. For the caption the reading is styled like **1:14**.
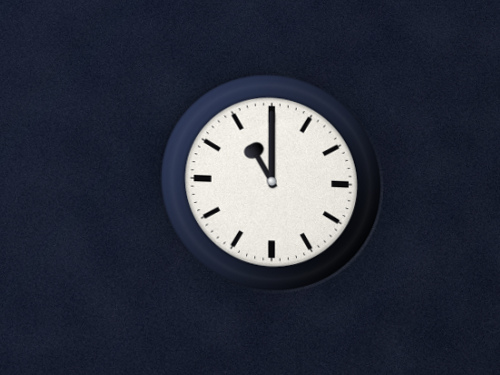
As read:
**11:00**
